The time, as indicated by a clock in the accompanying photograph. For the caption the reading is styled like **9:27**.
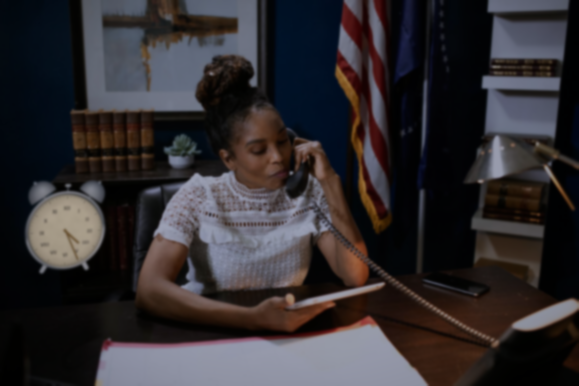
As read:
**4:26**
